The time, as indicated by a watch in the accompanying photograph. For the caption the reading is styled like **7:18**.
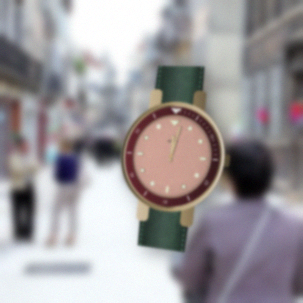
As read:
**12:02**
